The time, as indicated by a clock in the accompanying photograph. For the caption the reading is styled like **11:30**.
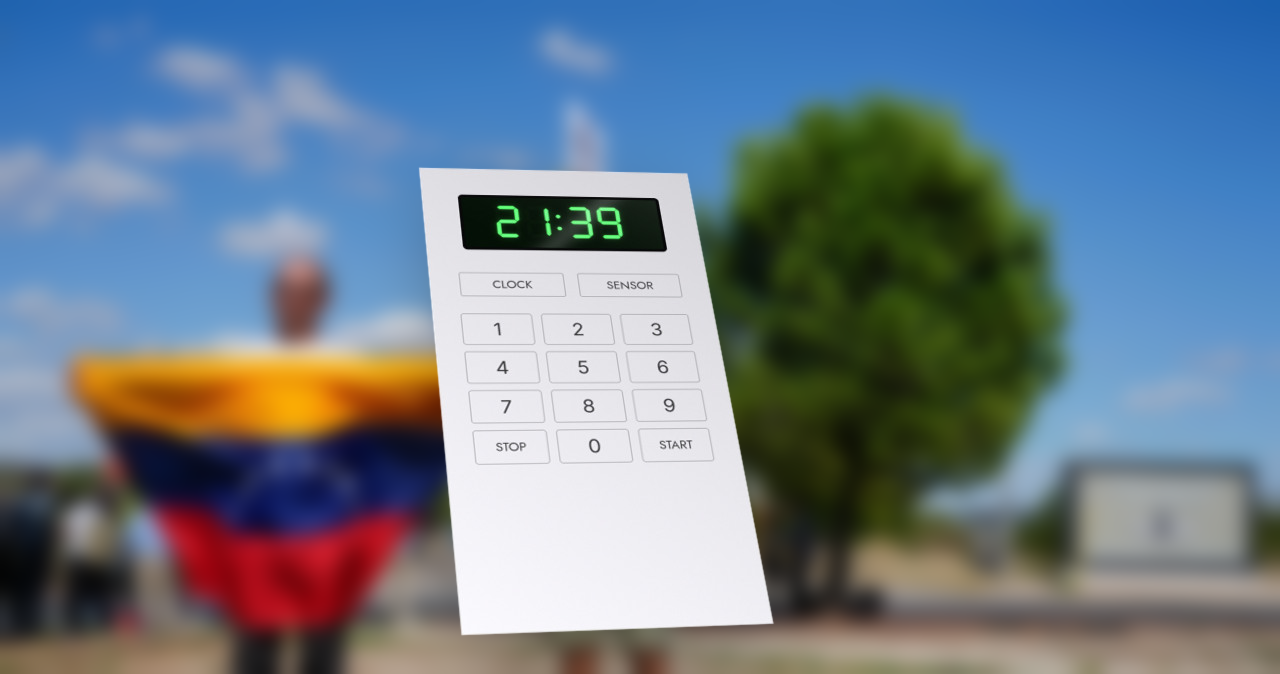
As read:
**21:39**
